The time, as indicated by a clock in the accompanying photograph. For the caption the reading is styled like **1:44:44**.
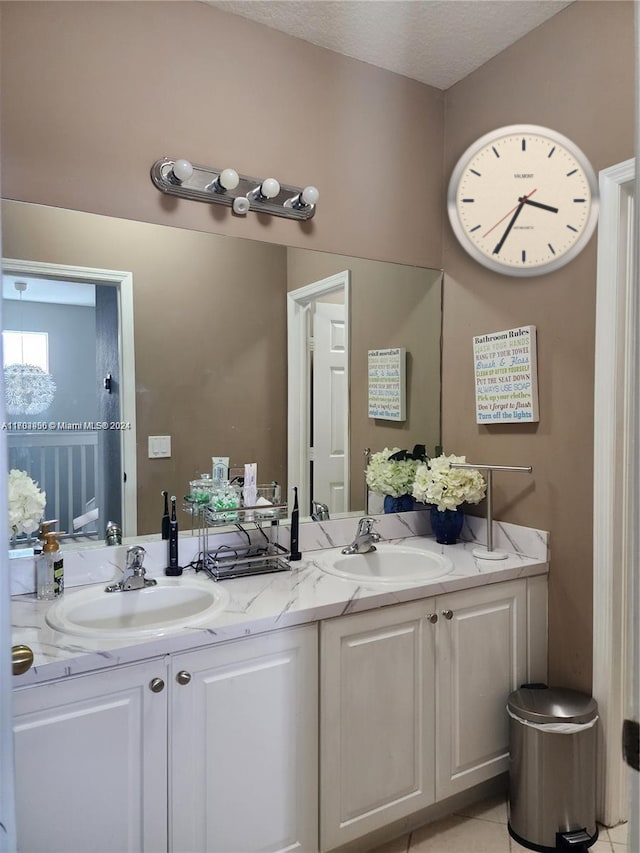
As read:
**3:34:38**
